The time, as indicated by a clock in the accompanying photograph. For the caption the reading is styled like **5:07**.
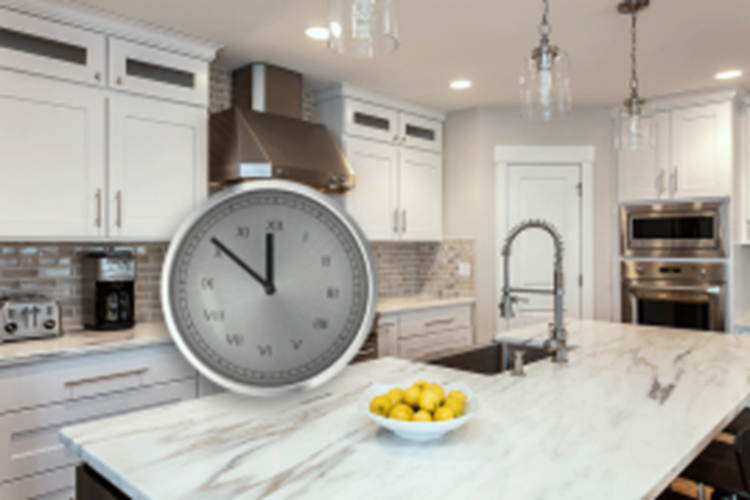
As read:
**11:51**
